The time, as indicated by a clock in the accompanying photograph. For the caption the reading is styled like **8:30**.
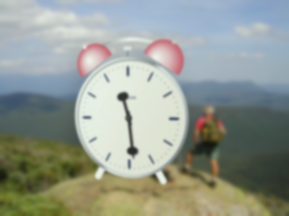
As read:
**11:29**
